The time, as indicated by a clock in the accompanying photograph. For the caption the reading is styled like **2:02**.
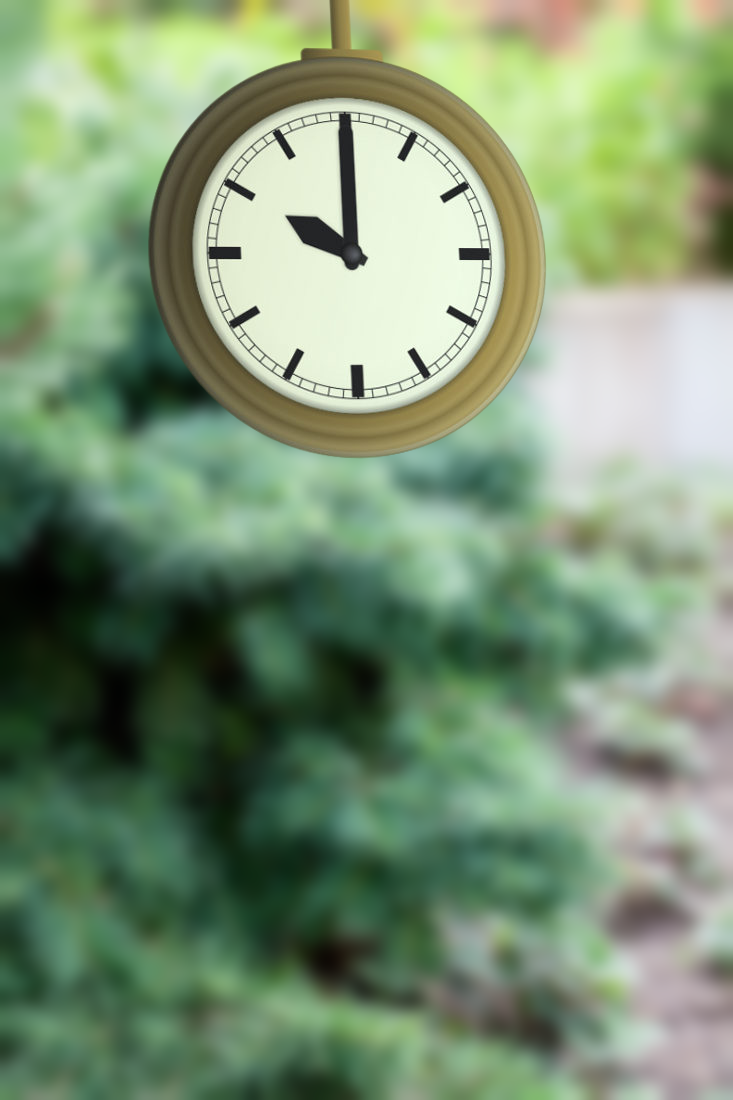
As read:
**10:00**
